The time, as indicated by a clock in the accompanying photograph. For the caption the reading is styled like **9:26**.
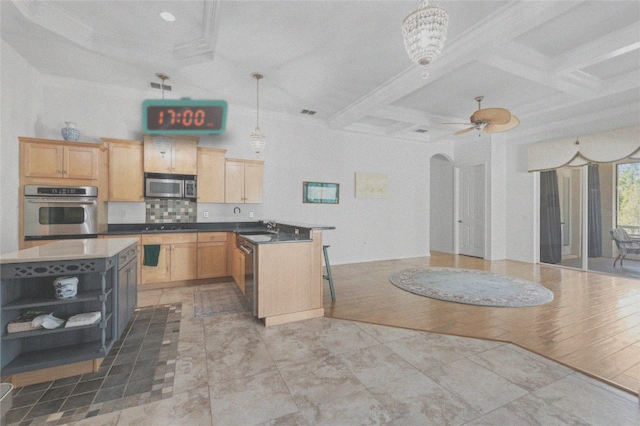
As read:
**17:00**
